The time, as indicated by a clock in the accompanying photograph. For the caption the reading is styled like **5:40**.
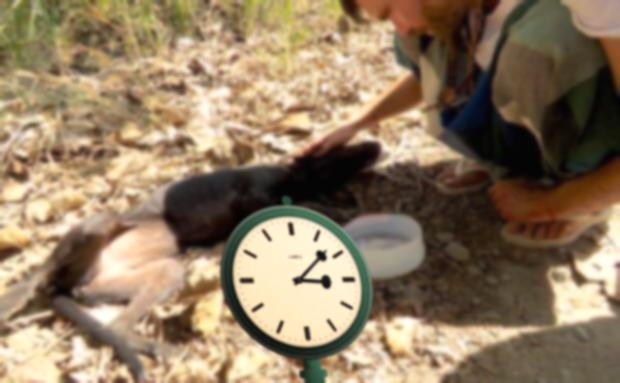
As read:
**3:08**
